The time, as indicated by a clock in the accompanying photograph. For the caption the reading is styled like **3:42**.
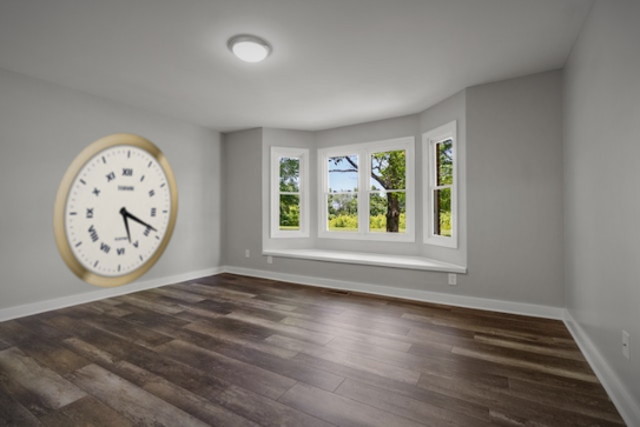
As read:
**5:19**
